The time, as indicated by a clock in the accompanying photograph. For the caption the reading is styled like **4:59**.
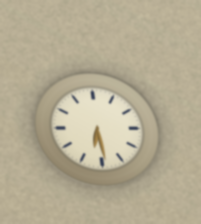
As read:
**6:29**
